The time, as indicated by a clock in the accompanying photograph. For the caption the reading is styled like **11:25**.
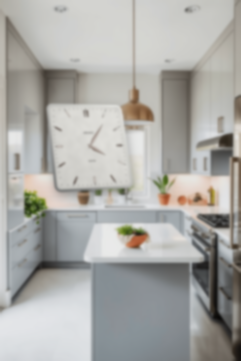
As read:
**4:06**
